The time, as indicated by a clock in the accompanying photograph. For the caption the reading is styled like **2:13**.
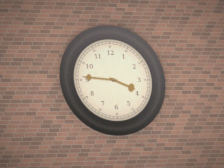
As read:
**3:46**
